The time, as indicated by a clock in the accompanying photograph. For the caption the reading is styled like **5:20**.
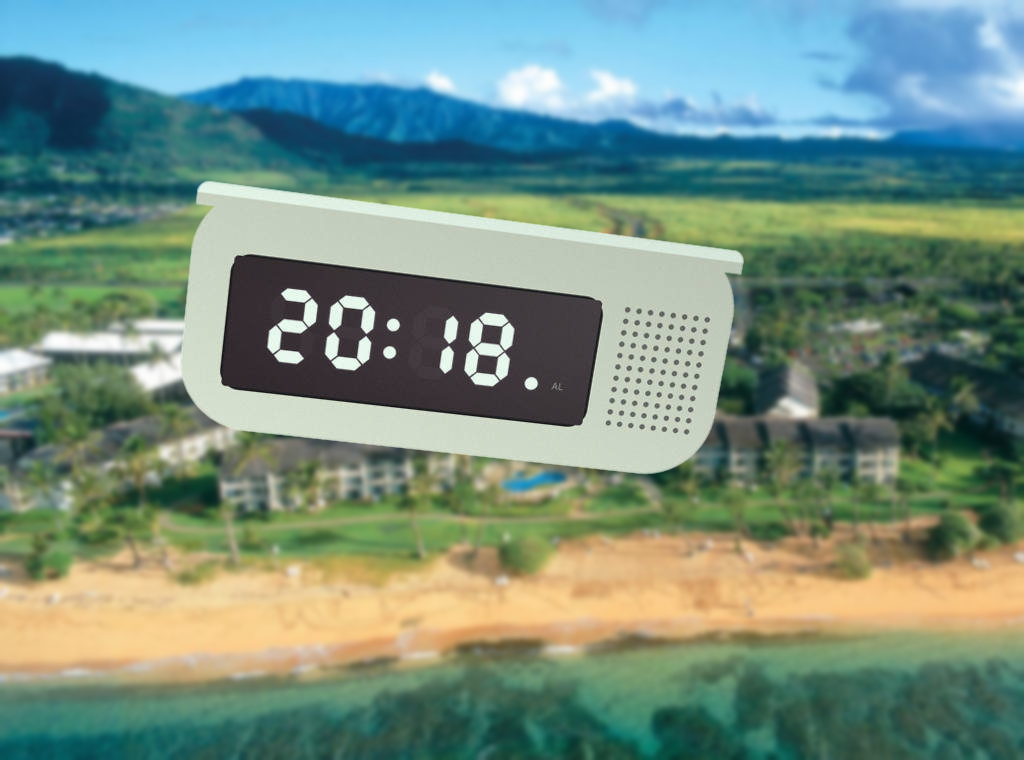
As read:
**20:18**
